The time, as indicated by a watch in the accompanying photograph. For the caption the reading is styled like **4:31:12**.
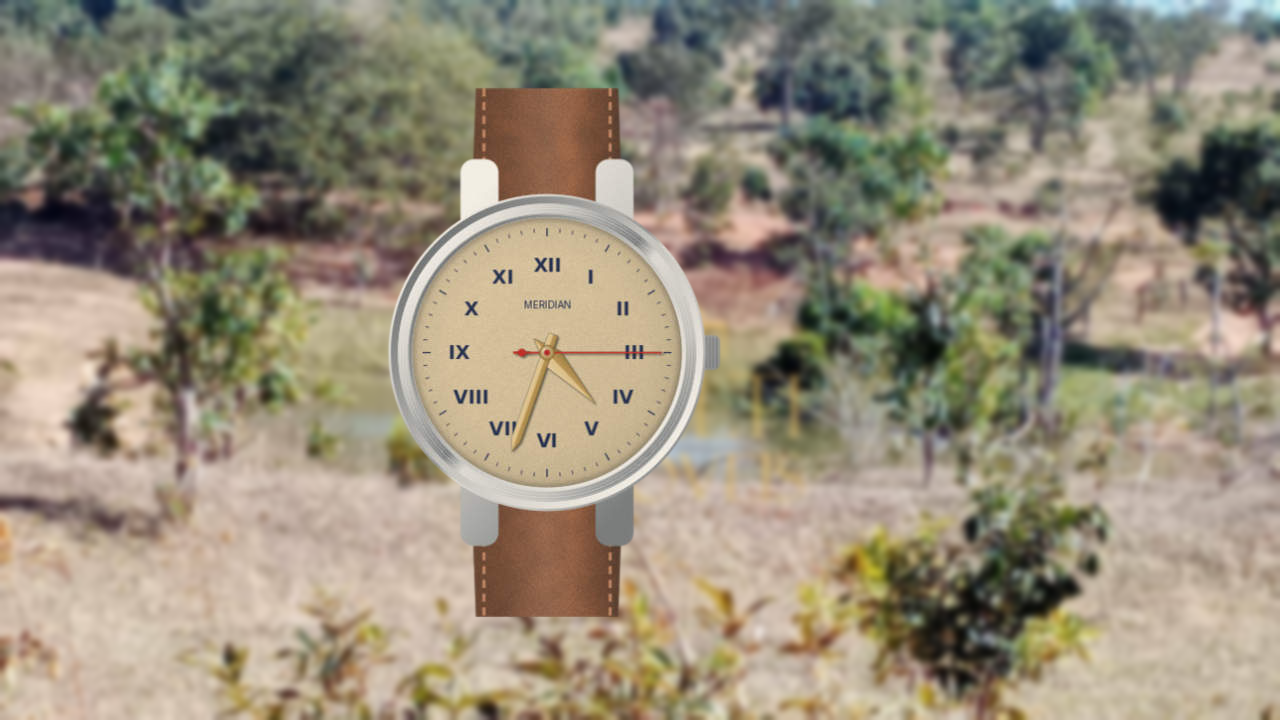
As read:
**4:33:15**
